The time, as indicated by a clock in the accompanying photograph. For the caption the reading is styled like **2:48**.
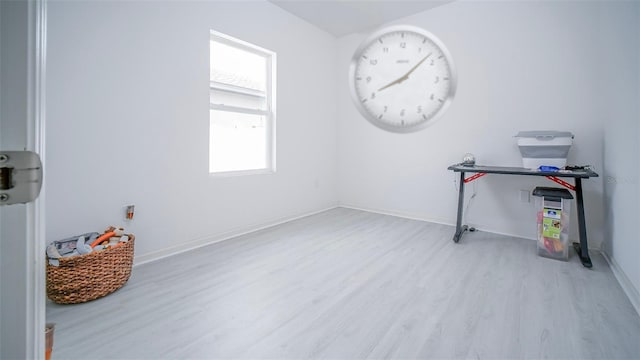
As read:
**8:08**
